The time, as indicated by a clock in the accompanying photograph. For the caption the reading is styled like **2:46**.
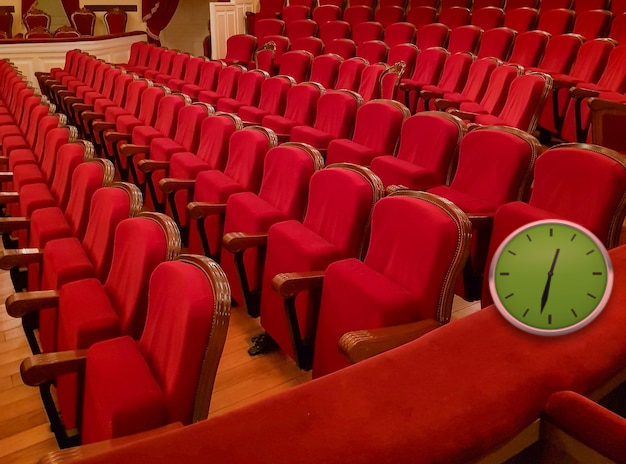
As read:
**12:32**
